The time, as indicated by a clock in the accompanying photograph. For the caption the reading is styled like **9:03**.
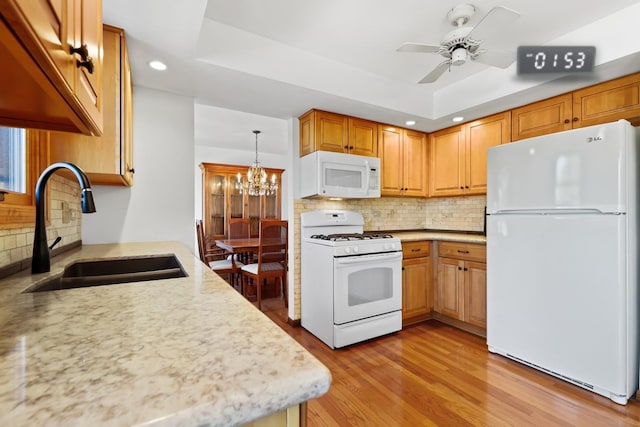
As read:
**1:53**
